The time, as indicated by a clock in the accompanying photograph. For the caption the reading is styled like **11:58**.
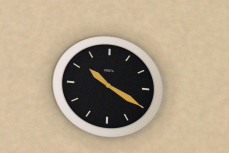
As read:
**10:20**
